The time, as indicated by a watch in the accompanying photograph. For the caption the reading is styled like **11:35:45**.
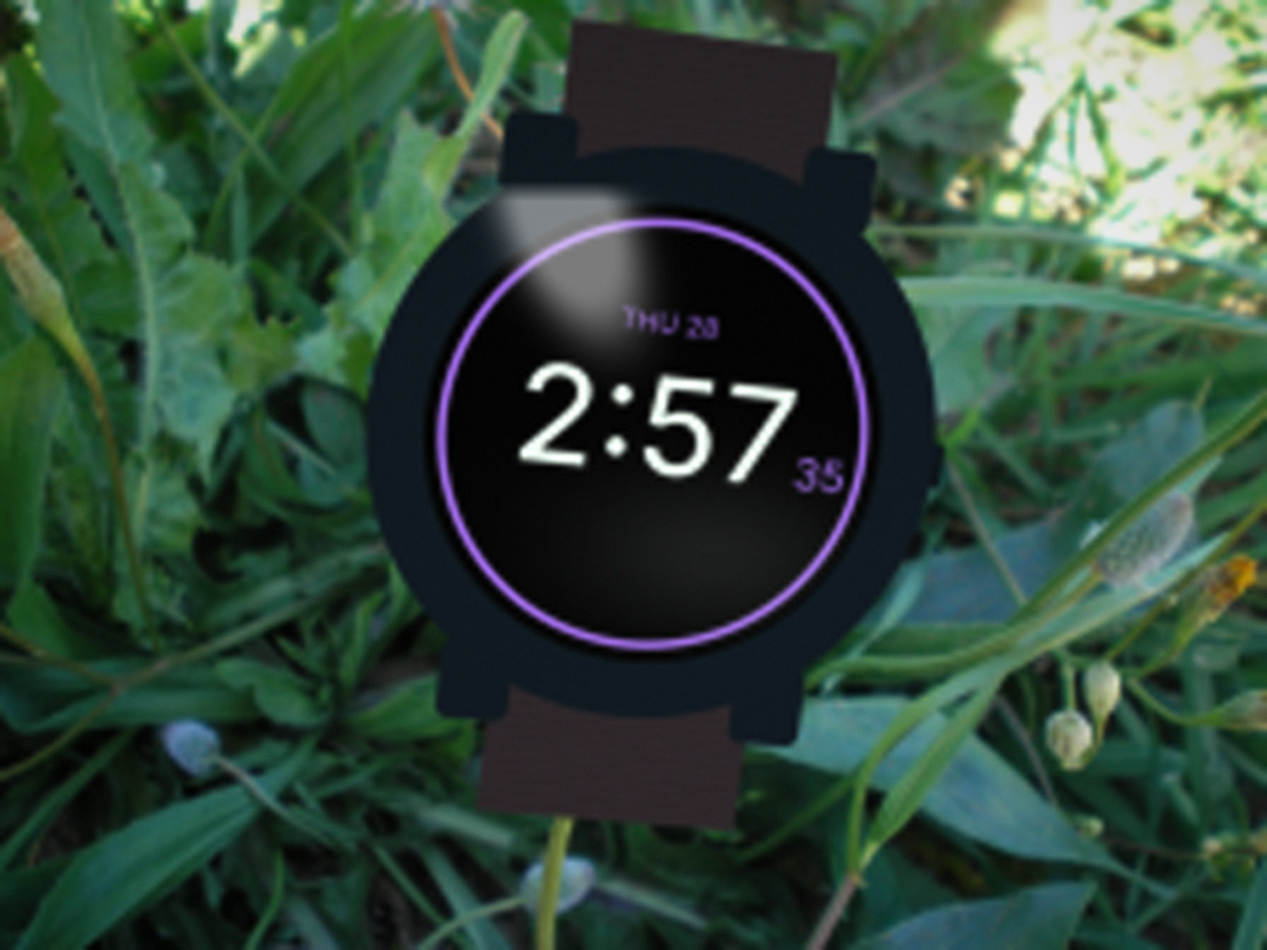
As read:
**2:57:35**
